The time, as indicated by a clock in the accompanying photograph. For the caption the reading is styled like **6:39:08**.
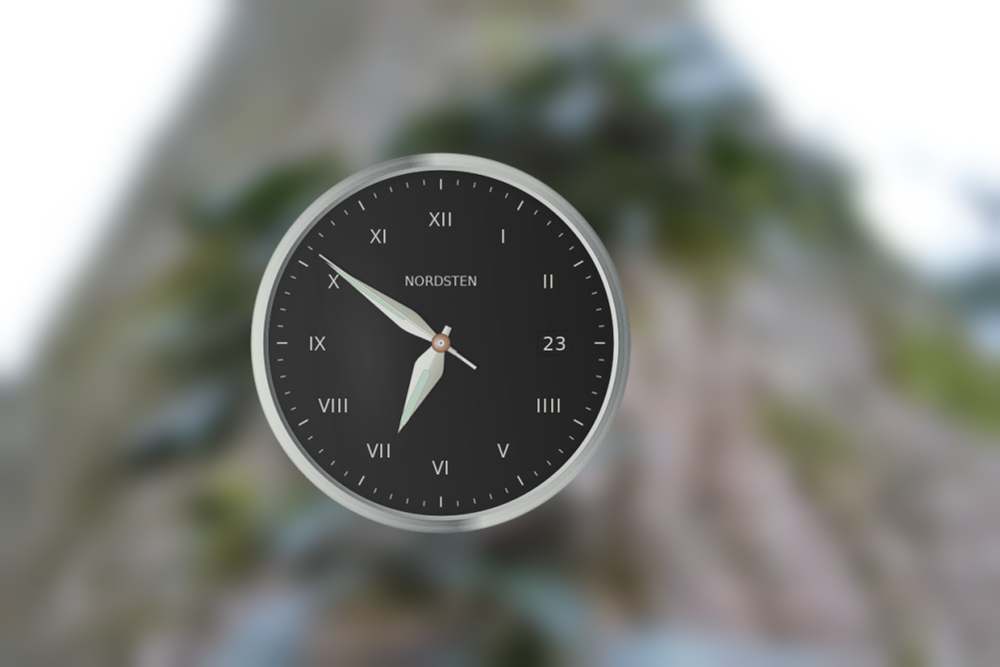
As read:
**6:50:51**
